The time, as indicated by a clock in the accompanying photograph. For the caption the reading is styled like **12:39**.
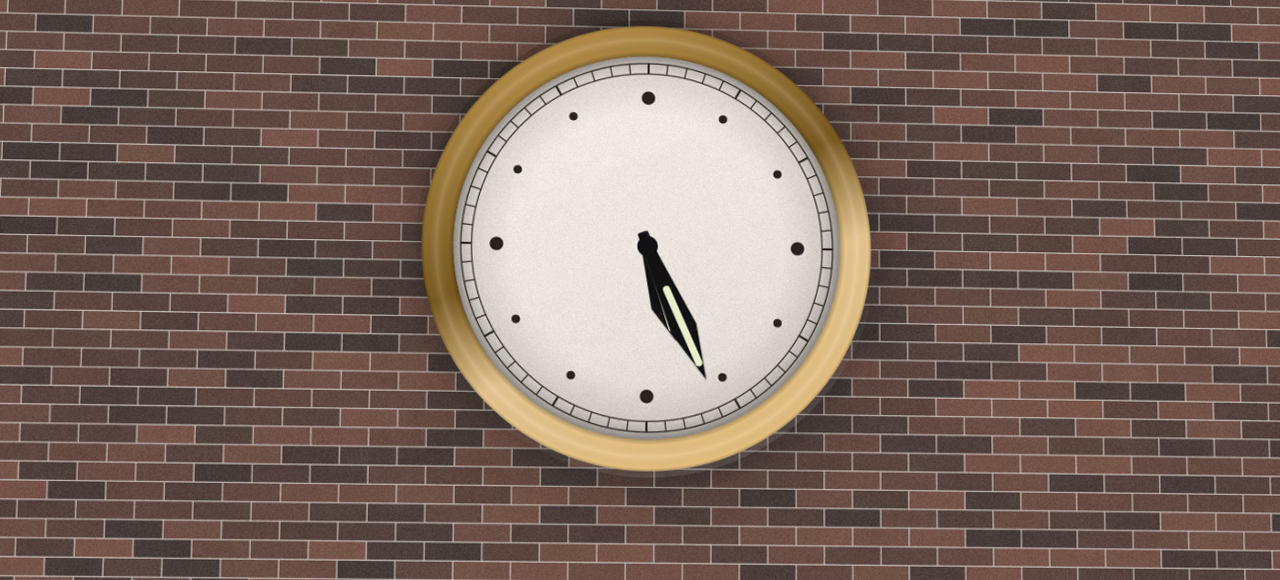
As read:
**5:26**
